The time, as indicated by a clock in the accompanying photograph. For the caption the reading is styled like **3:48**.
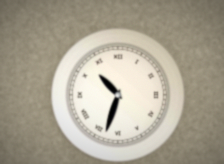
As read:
**10:33**
